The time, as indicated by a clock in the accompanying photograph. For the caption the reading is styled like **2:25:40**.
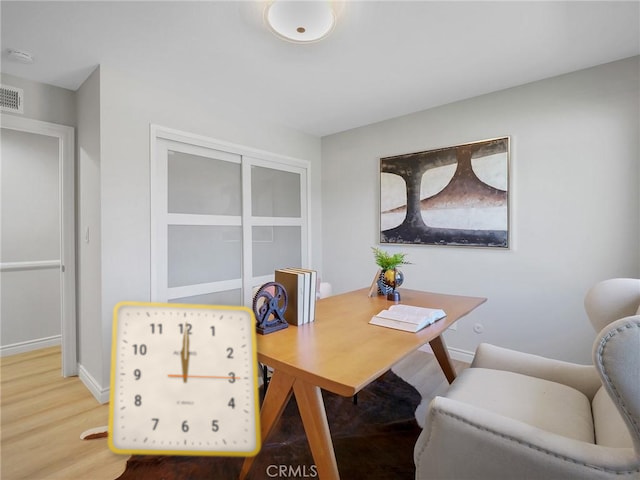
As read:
**12:00:15**
